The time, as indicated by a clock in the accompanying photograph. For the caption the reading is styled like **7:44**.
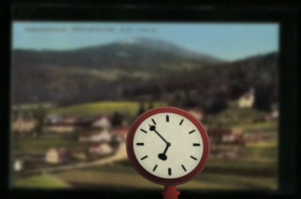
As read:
**6:53**
